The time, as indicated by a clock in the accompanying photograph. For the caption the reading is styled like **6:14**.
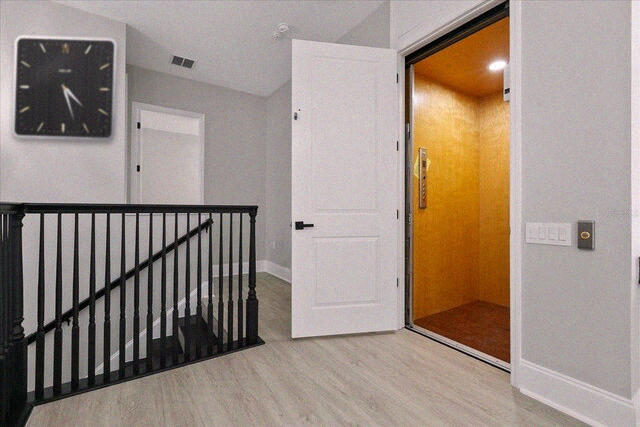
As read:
**4:27**
